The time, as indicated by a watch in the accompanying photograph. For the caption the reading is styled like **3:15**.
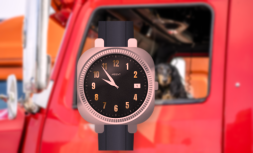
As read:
**9:54**
